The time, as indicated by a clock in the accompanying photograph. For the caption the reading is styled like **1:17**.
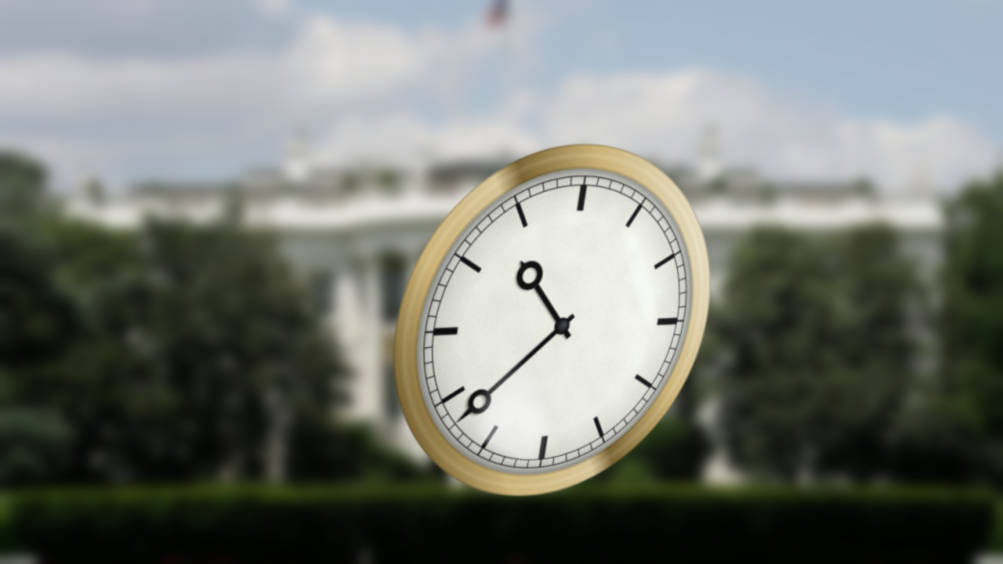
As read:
**10:38**
